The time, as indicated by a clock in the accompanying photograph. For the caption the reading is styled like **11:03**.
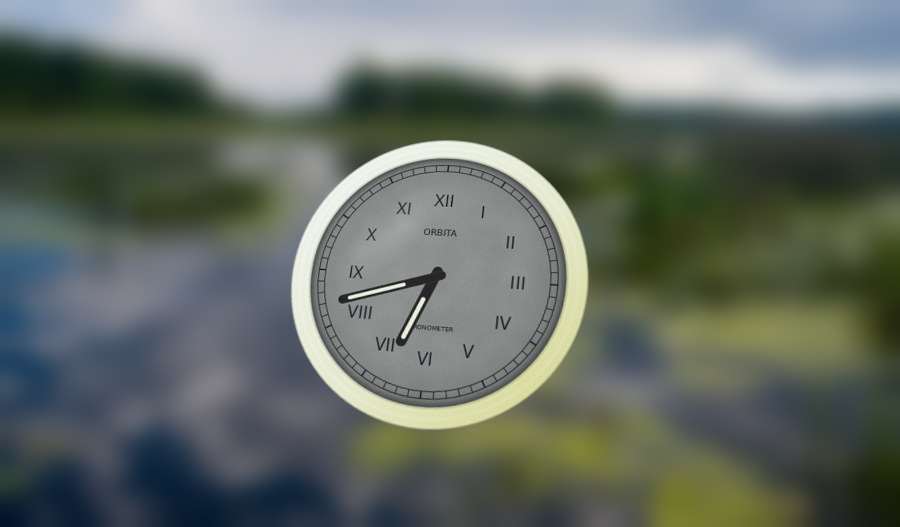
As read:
**6:42**
